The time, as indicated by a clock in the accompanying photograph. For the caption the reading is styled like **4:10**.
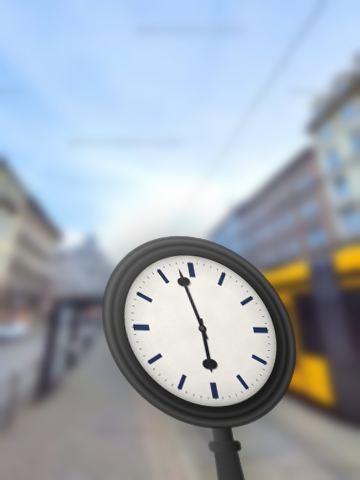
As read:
**5:58**
